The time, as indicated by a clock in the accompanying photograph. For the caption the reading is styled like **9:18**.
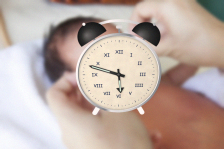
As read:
**5:48**
